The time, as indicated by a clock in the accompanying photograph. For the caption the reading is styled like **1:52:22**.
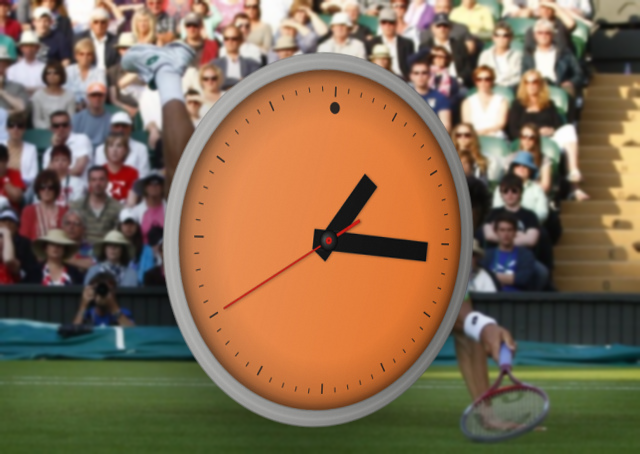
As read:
**1:15:40**
